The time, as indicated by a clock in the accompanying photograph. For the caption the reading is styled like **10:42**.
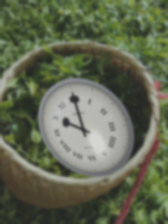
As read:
**10:00**
